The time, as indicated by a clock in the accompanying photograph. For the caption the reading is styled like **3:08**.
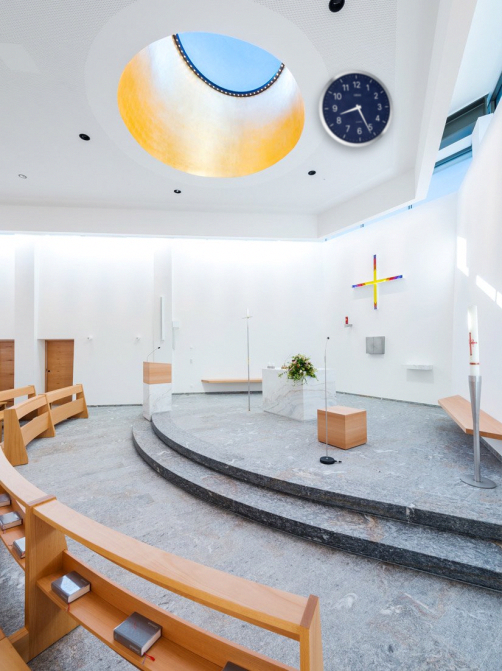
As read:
**8:26**
